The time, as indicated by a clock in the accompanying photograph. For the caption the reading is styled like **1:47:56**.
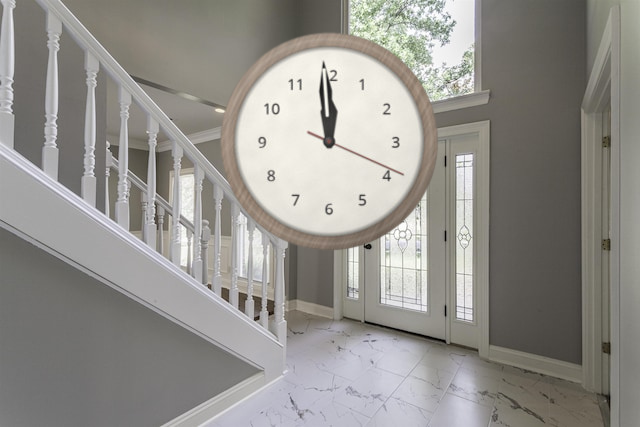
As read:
**11:59:19**
